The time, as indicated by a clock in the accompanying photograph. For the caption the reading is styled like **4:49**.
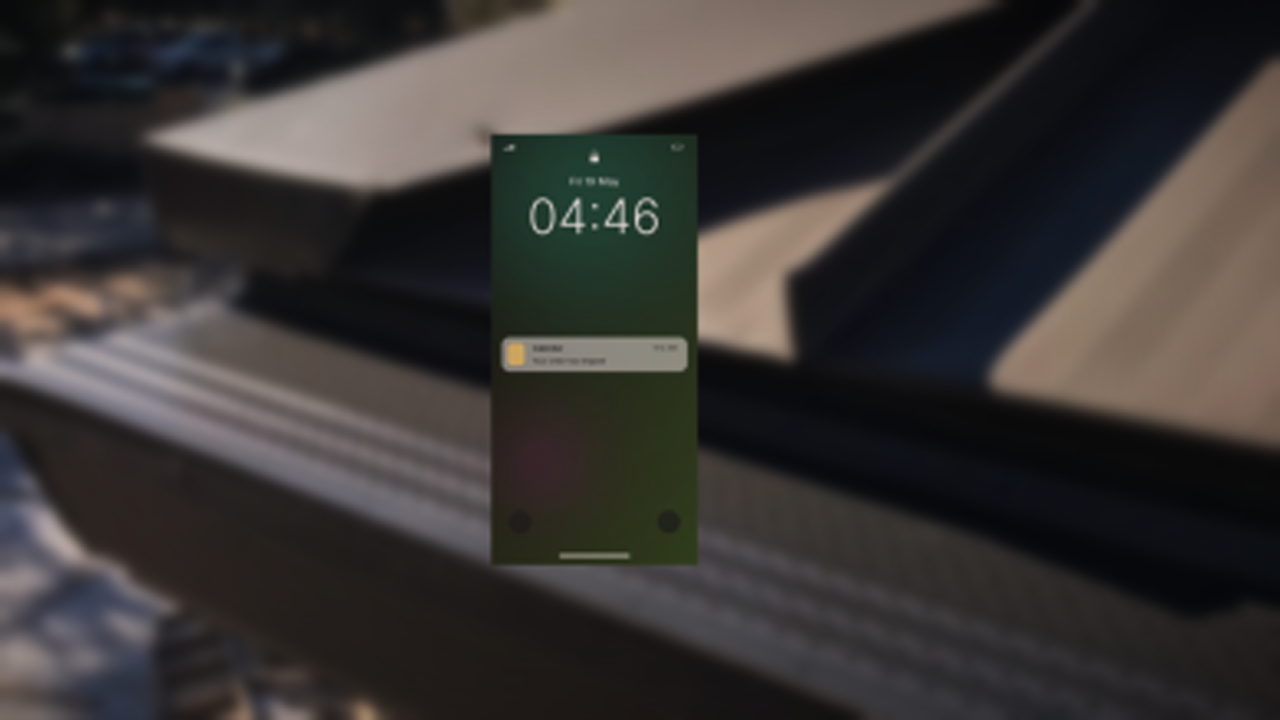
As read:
**4:46**
